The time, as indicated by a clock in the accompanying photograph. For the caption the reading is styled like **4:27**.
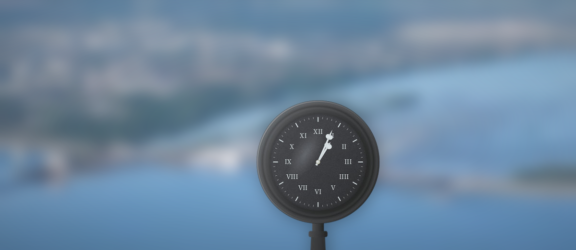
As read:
**1:04**
